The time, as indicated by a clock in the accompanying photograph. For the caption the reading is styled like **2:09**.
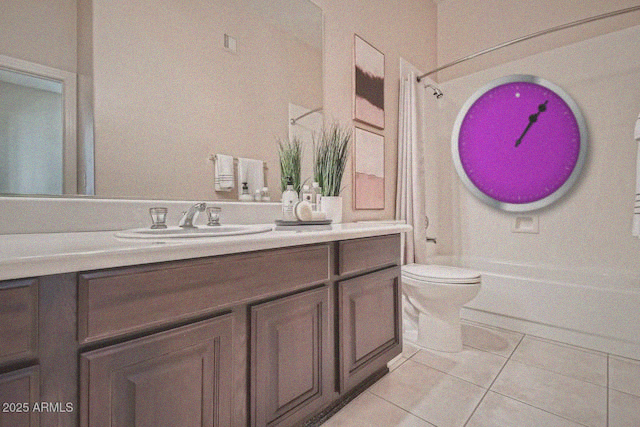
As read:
**1:06**
